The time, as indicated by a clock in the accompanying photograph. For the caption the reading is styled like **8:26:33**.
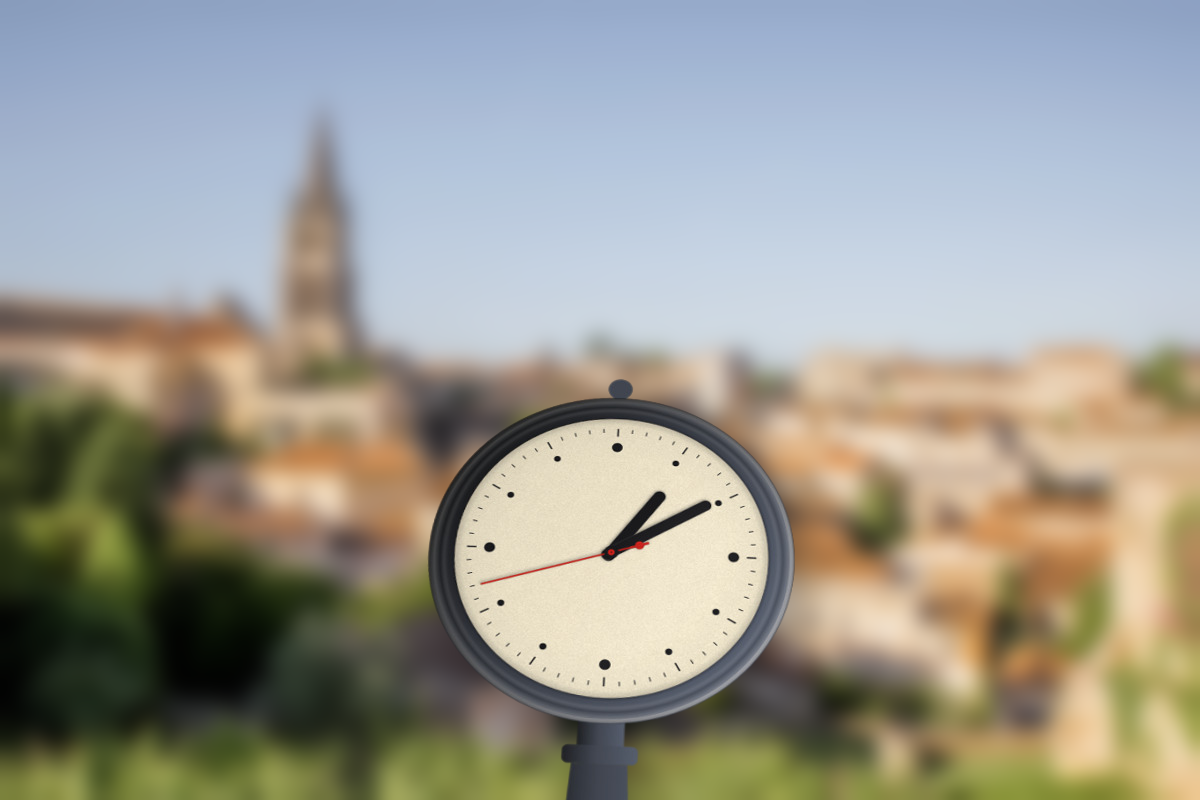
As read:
**1:09:42**
